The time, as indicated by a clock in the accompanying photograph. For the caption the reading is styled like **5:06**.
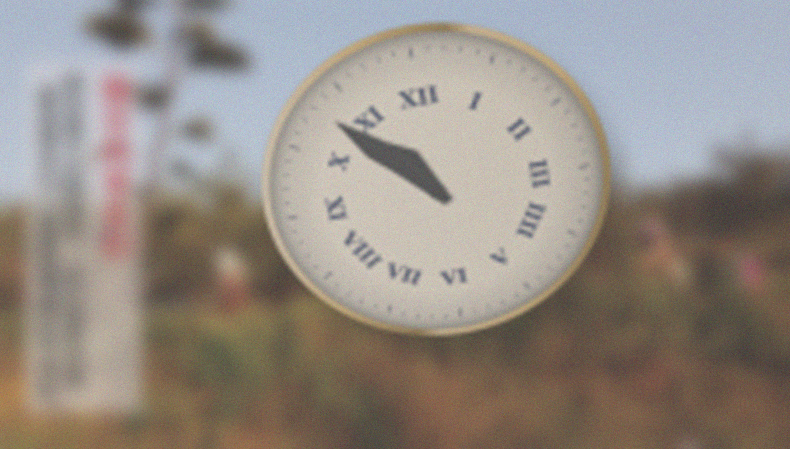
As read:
**10:53**
